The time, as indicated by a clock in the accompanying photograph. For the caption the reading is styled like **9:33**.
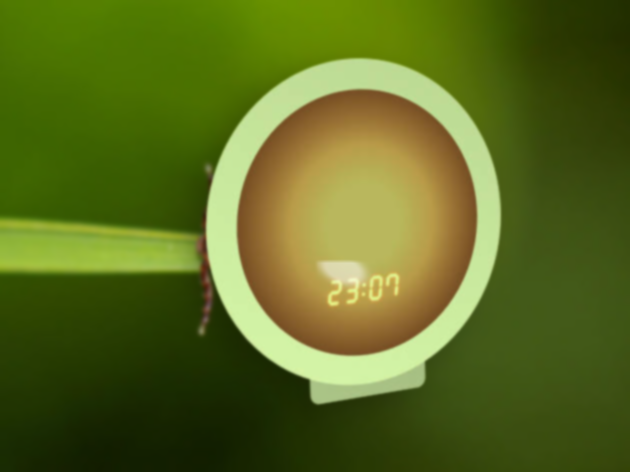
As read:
**23:07**
